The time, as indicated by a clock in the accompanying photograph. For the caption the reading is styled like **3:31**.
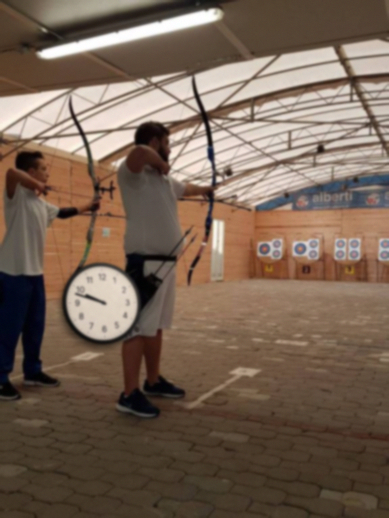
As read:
**9:48**
